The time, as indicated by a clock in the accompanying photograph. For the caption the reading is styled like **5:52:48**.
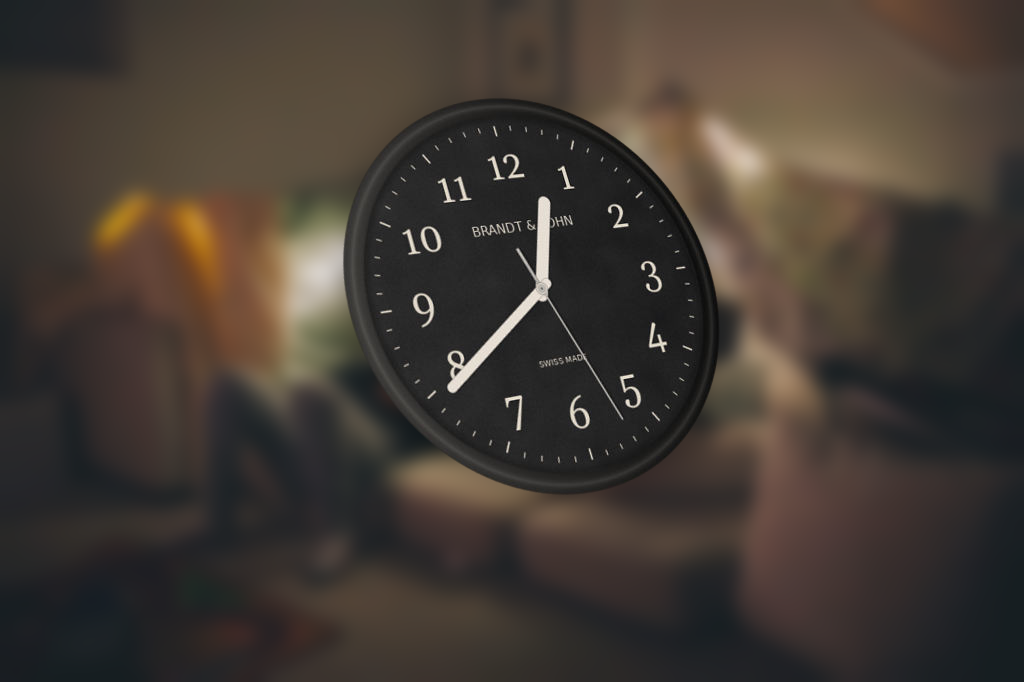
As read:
**12:39:27**
